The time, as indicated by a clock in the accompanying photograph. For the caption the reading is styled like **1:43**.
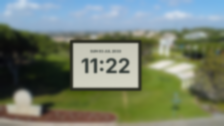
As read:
**11:22**
